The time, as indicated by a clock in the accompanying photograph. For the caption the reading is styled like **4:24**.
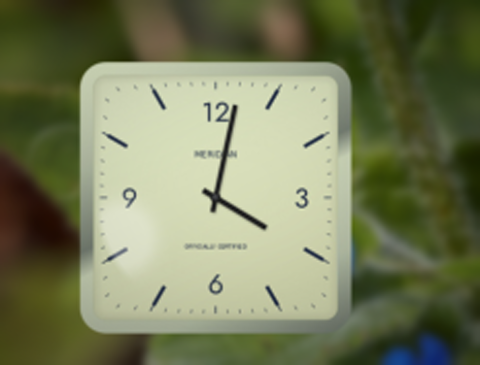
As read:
**4:02**
